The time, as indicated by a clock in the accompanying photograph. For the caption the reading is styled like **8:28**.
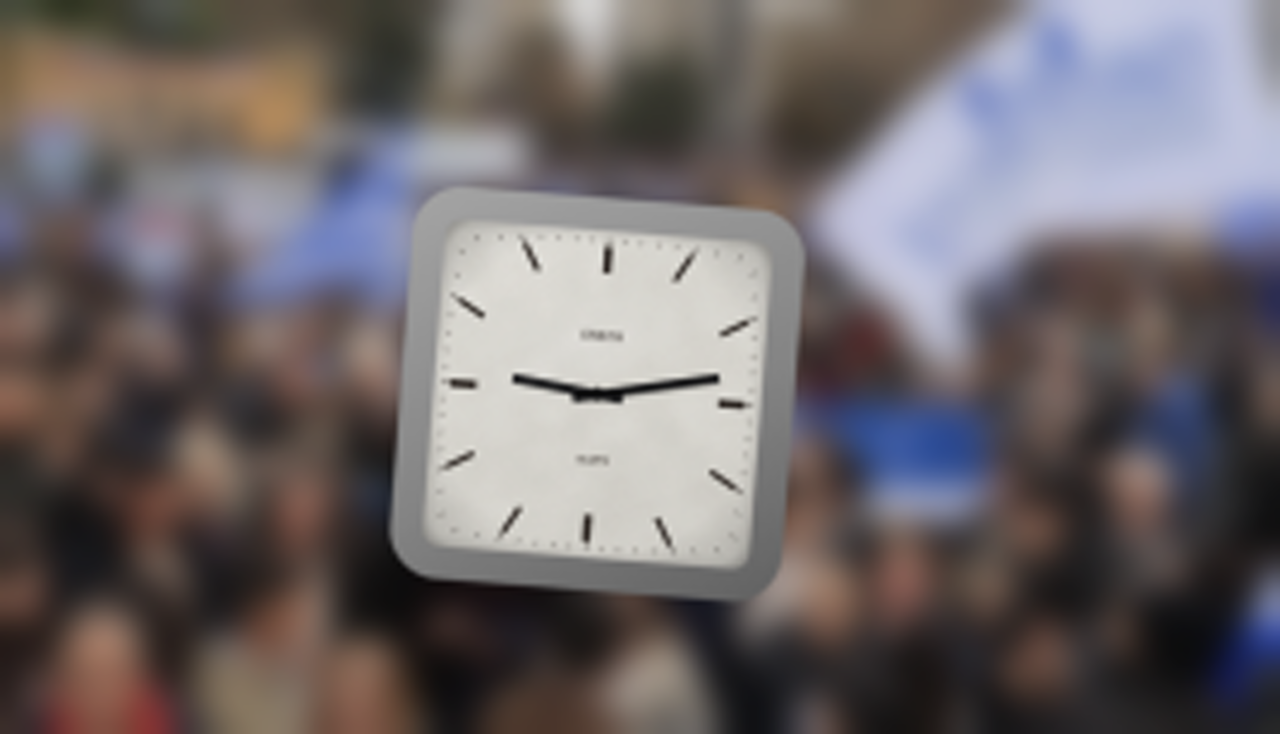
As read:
**9:13**
